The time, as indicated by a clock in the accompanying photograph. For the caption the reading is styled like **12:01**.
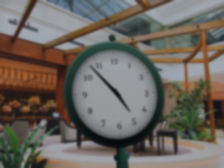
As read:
**4:53**
